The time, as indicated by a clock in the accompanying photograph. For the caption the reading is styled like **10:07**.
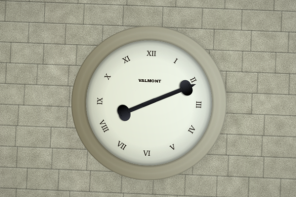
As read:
**8:11**
